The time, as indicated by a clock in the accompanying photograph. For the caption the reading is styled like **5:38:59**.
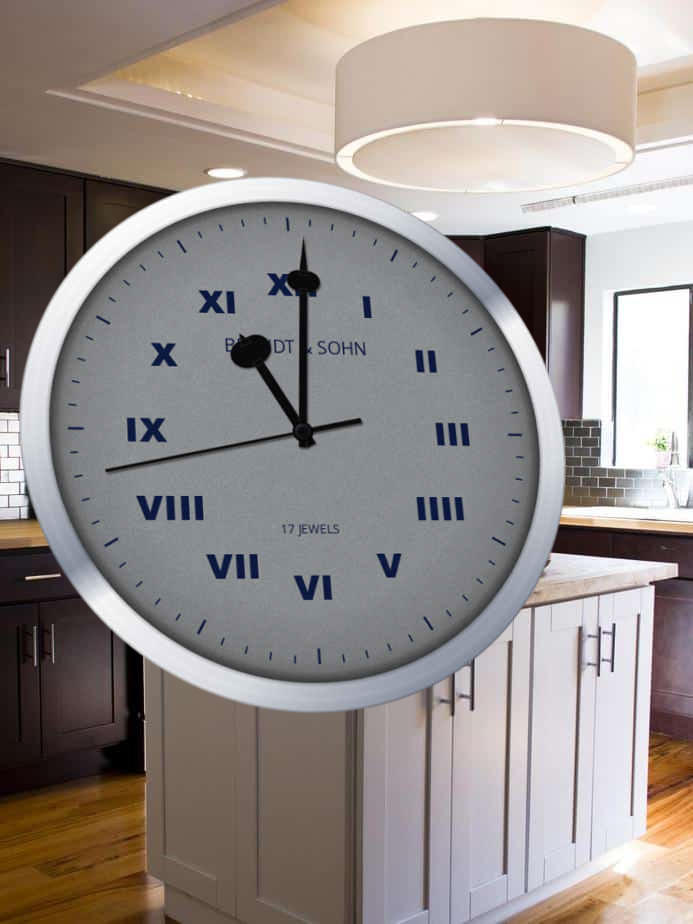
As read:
**11:00:43**
